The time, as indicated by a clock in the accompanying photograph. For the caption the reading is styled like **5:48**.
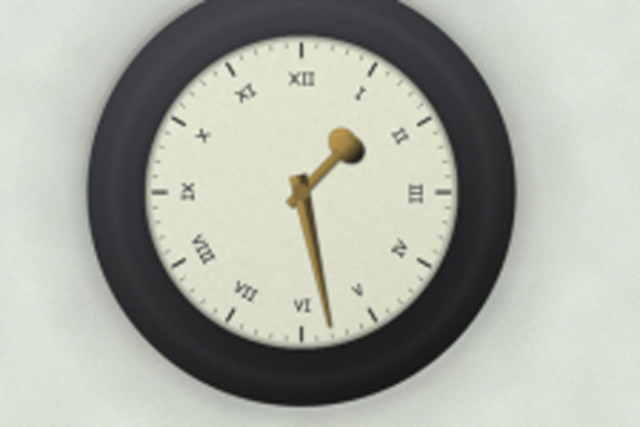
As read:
**1:28**
